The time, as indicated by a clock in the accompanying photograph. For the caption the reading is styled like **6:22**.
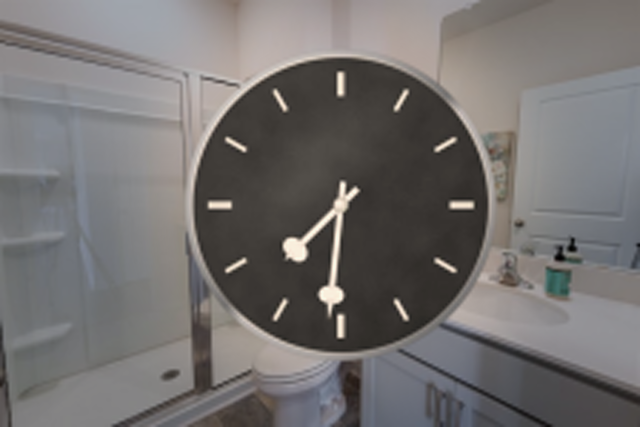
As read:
**7:31**
